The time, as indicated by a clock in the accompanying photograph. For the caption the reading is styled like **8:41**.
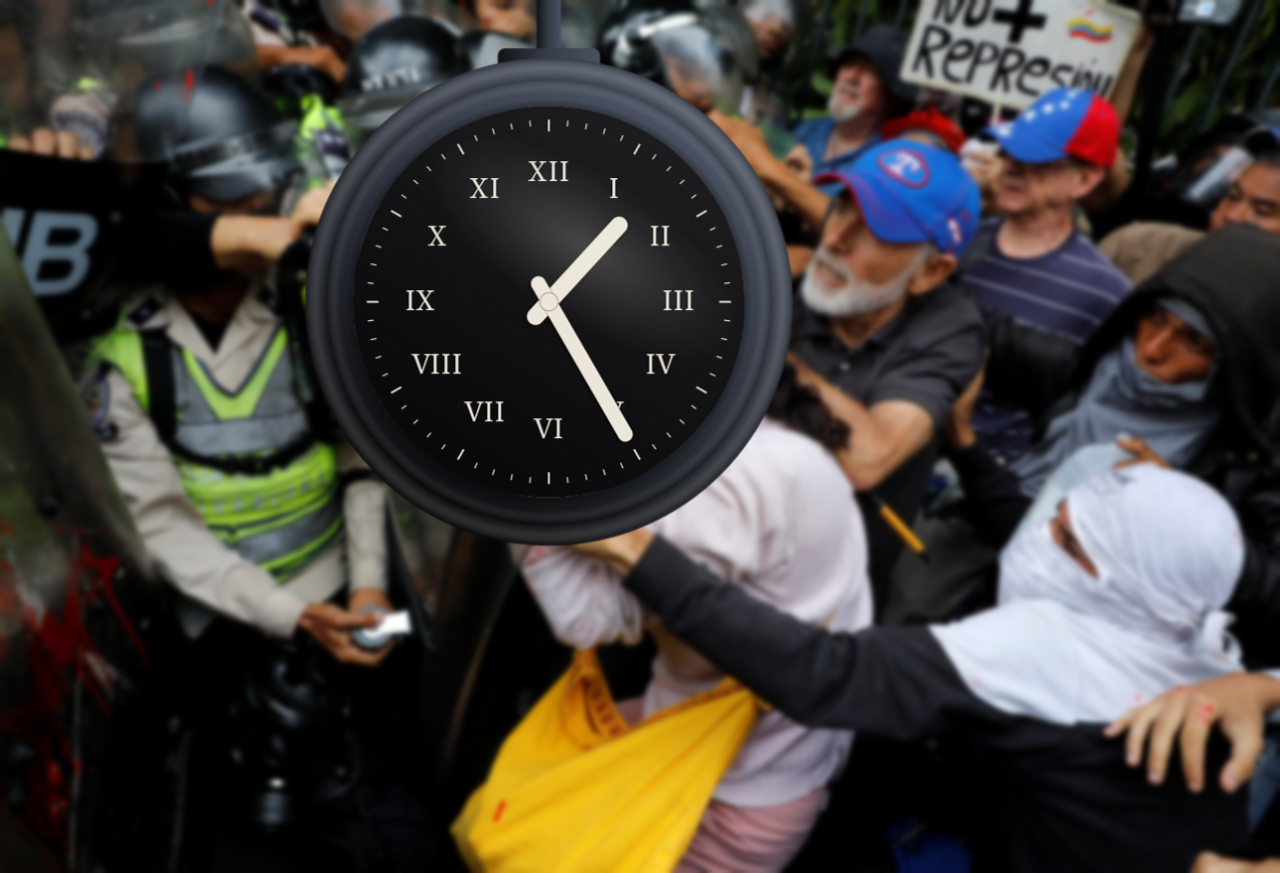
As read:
**1:25**
